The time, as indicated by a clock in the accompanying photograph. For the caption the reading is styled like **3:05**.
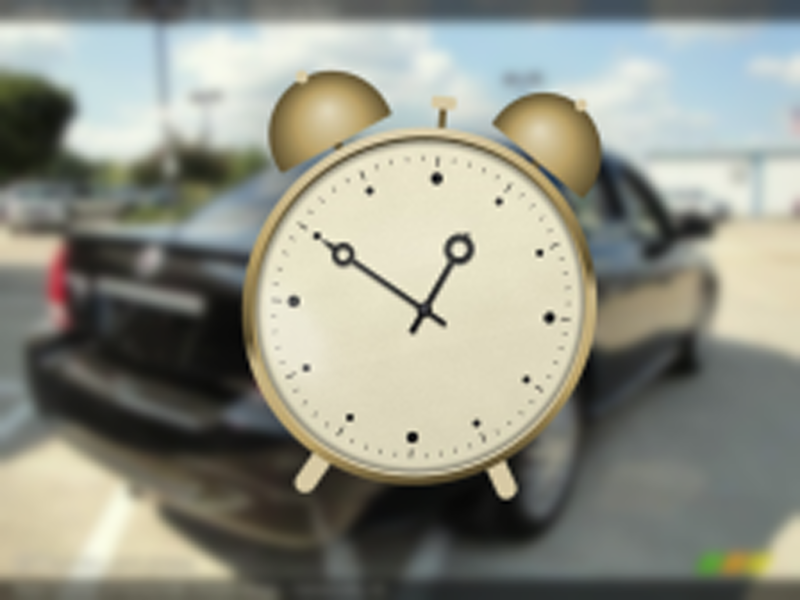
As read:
**12:50**
